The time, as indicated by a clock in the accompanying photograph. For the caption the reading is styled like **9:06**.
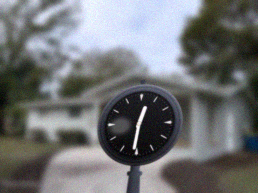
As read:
**12:31**
